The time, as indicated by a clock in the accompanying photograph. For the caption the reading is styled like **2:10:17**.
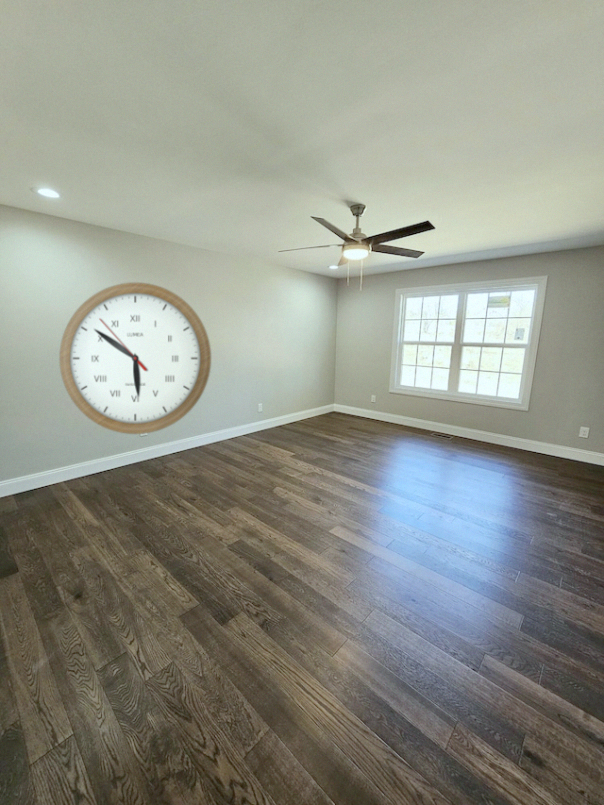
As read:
**5:50:53**
